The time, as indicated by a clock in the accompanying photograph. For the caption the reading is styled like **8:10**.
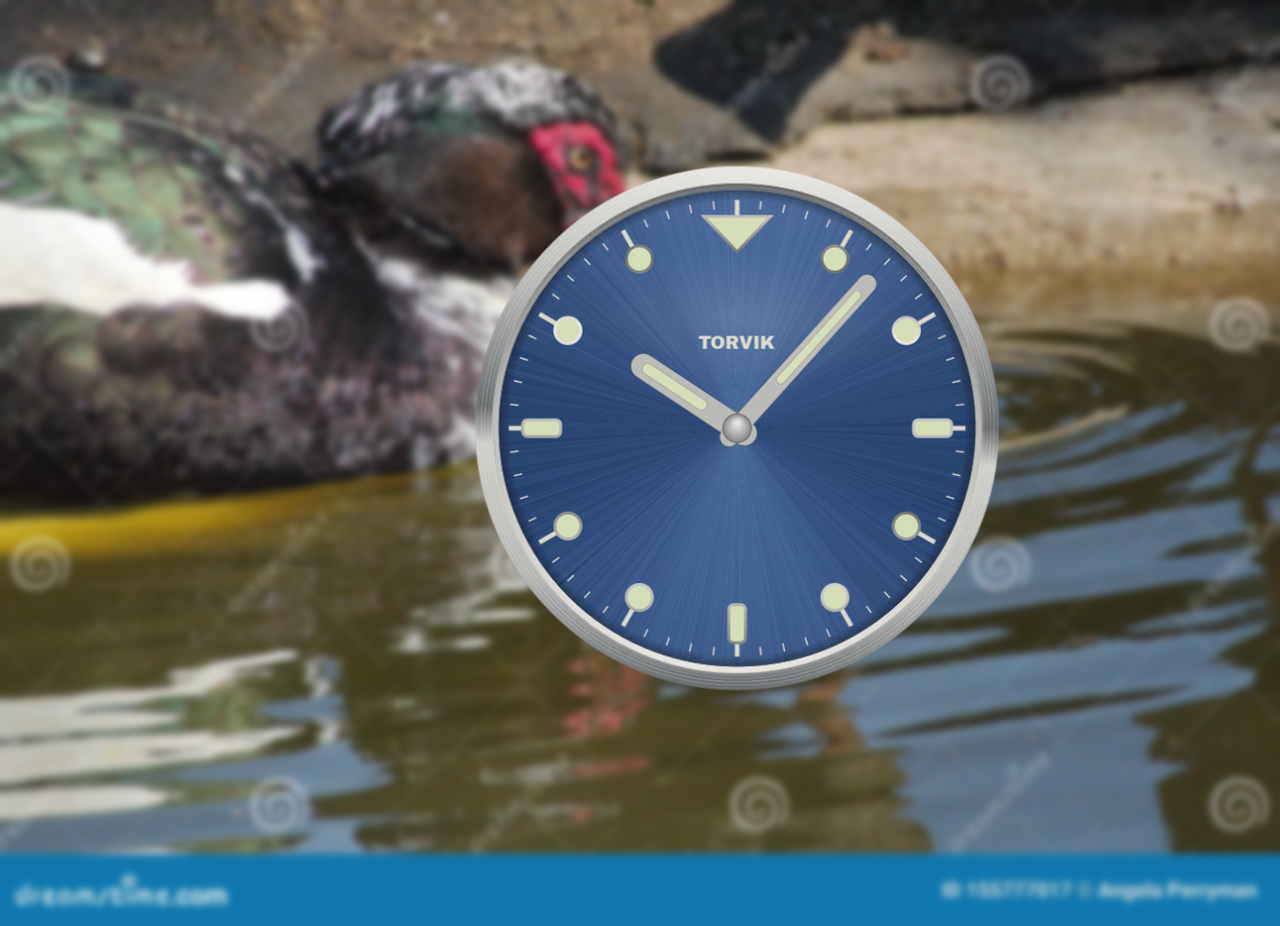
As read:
**10:07**
